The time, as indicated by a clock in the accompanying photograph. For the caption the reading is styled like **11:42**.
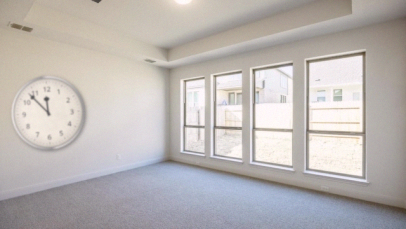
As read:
**11:53**
